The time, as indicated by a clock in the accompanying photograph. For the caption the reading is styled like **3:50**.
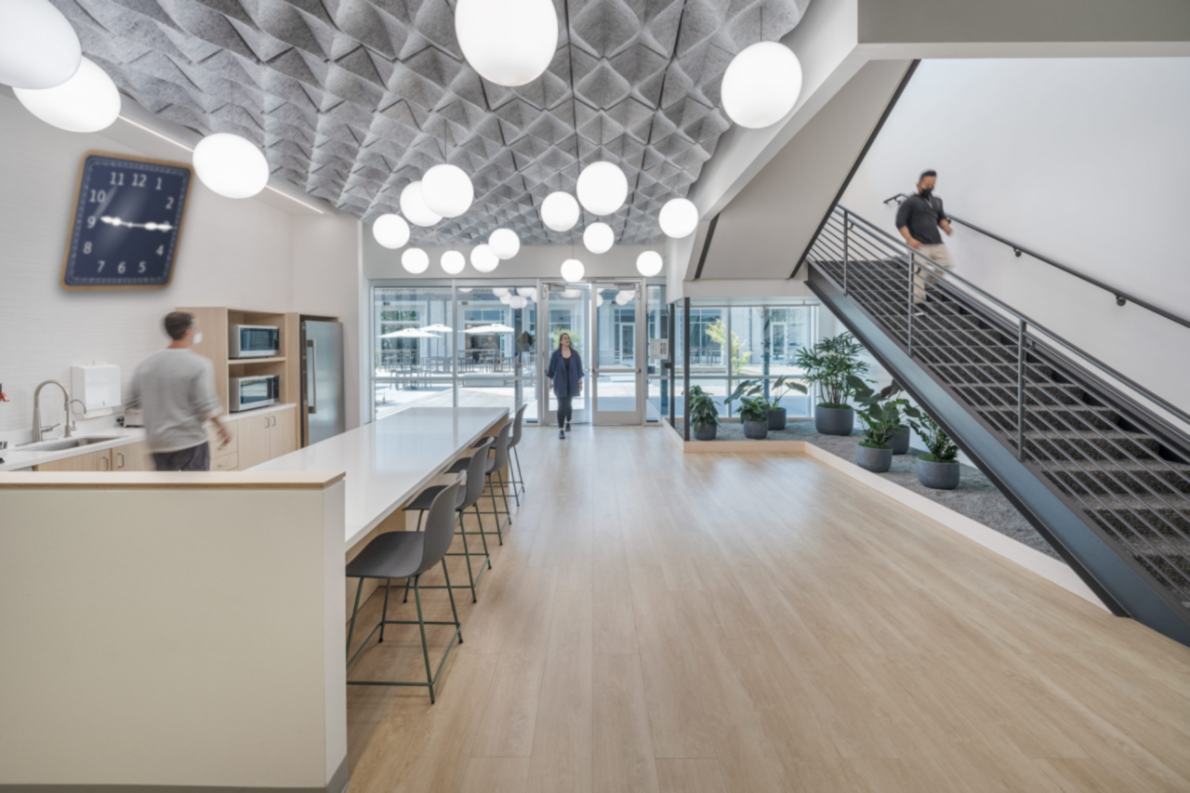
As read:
**9:15**
